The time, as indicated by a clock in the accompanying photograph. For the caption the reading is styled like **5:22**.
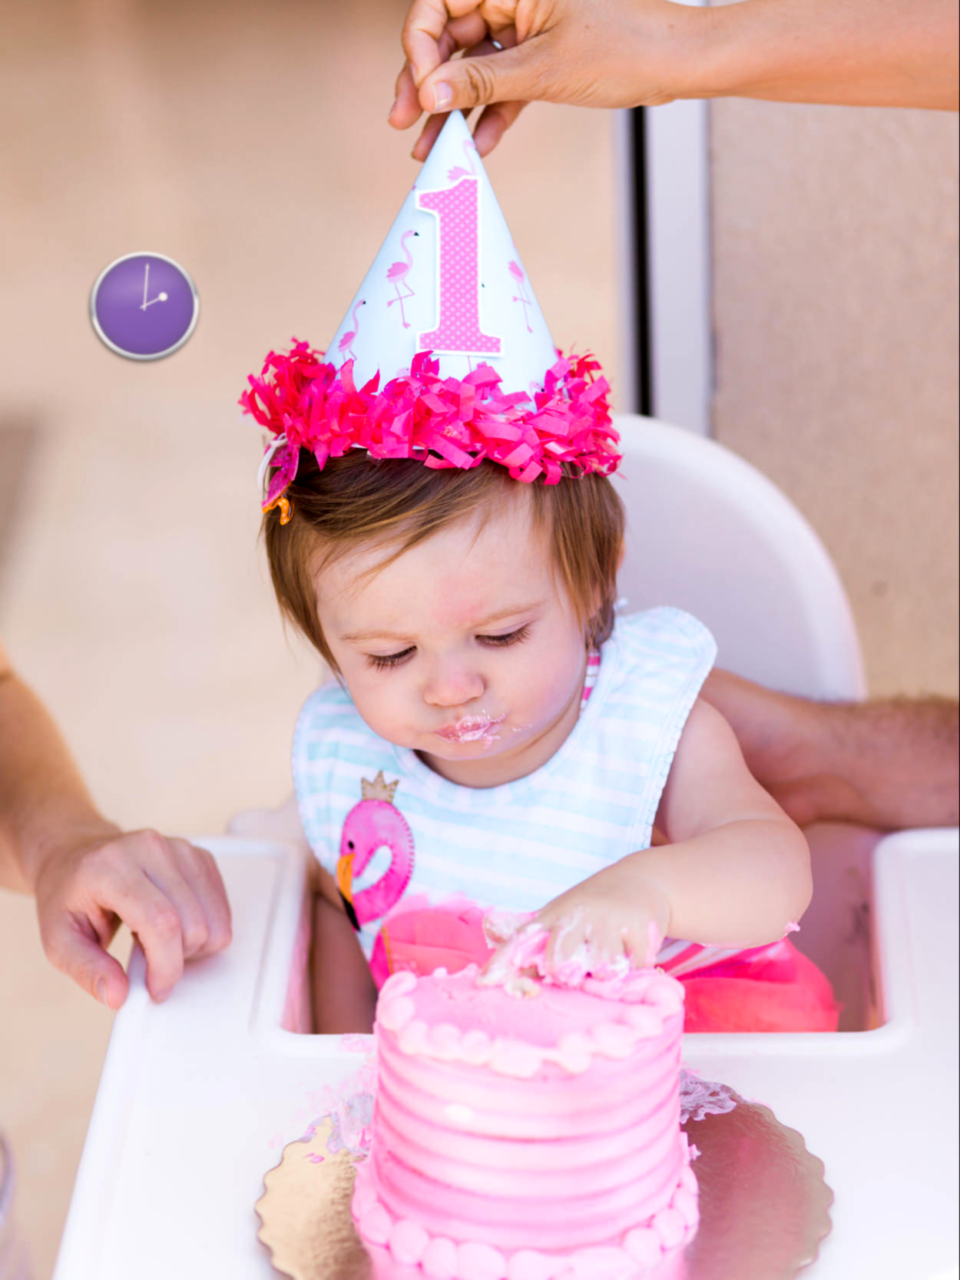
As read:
**2:00**
